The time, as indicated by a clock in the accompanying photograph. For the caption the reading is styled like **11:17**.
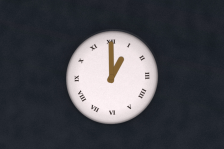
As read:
**1:00**
